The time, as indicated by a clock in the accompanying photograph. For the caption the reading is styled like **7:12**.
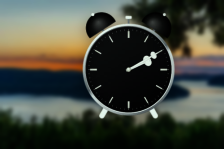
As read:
**2:10**
